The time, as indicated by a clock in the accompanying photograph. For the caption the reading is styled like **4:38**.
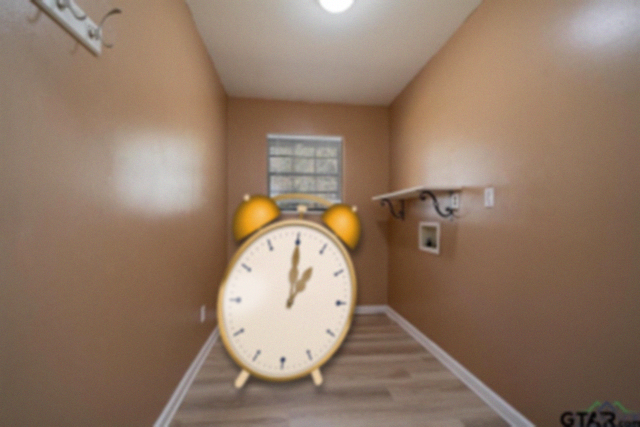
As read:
**1:00**
